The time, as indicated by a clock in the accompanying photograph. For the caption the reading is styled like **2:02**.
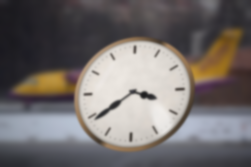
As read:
**3:39**
